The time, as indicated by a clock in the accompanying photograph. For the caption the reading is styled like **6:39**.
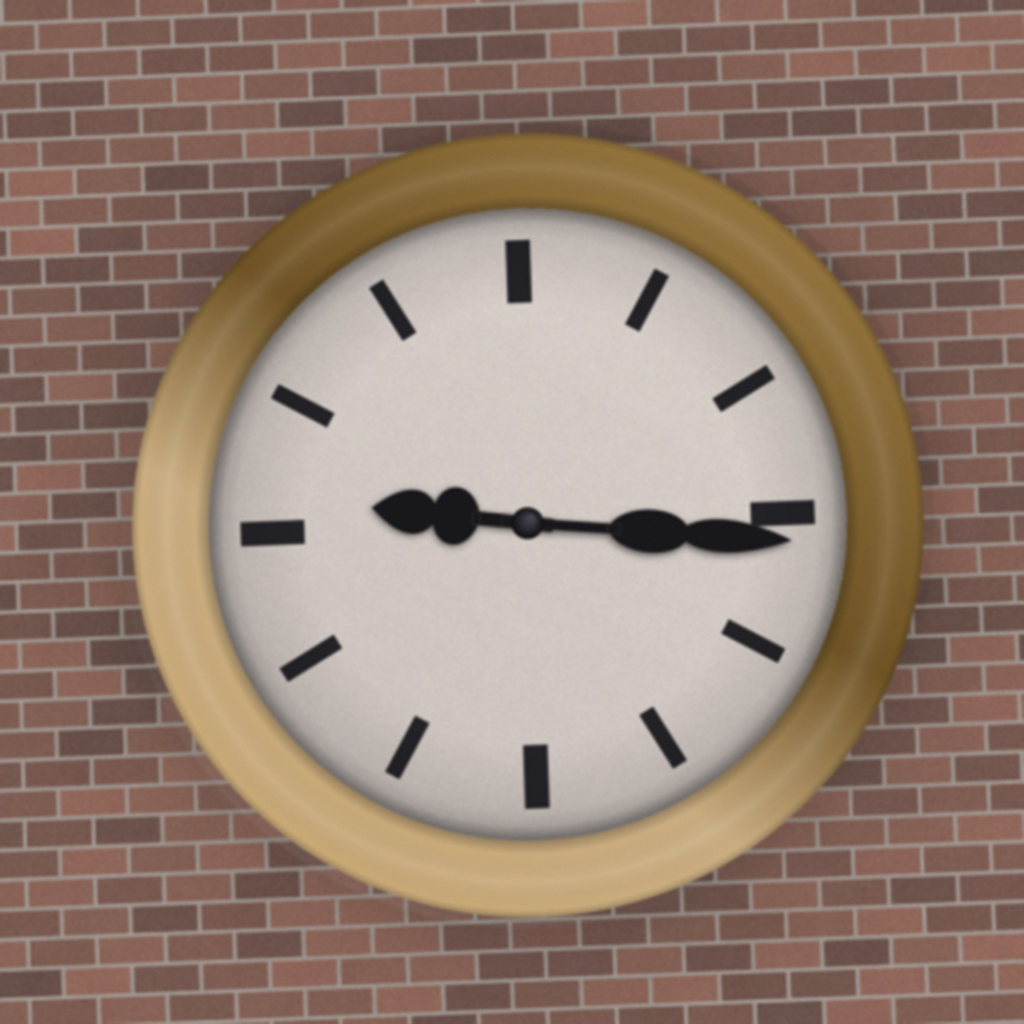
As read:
**9:16**
